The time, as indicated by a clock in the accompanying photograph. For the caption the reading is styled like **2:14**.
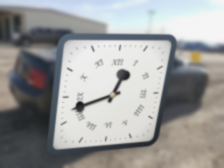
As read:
**12:42**
